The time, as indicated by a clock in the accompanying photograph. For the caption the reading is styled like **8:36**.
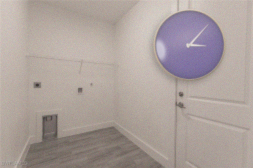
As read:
**3:07**
